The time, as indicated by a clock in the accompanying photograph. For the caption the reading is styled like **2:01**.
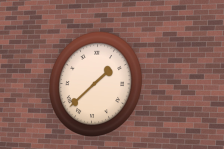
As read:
**1:38**
